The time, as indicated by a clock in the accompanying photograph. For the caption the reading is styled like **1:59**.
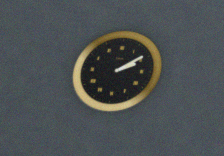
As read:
**2:09**
